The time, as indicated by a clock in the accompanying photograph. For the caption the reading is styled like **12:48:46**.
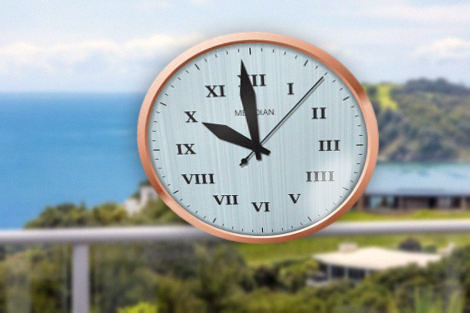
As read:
**9:59:07**
